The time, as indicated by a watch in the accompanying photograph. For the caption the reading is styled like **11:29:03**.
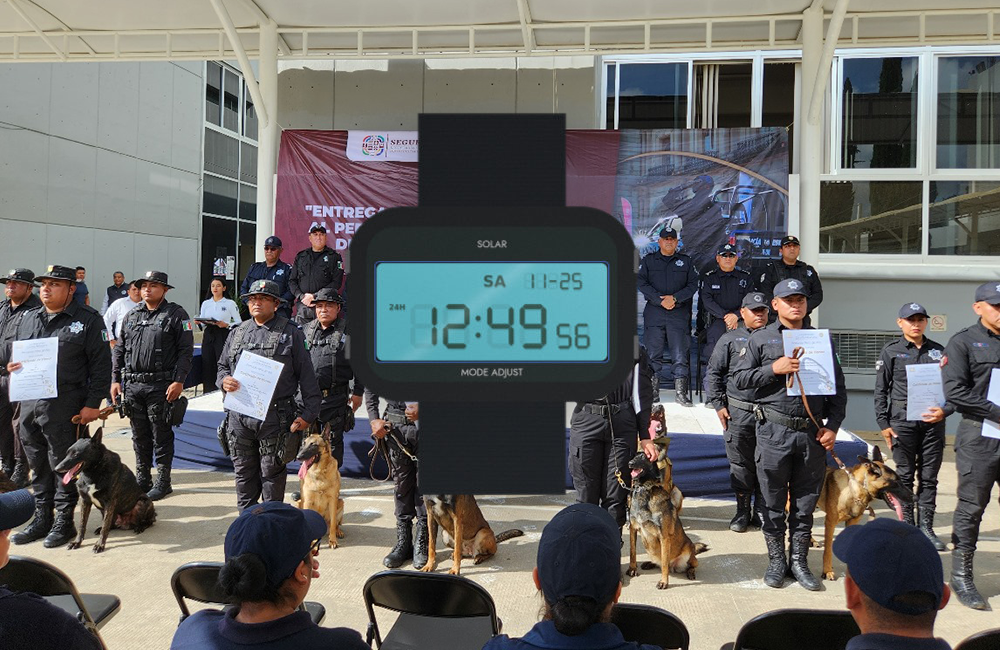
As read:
**12:49:56**
